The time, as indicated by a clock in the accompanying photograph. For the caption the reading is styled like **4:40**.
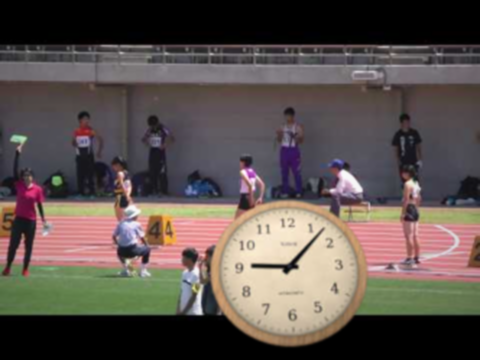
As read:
**9:07**
